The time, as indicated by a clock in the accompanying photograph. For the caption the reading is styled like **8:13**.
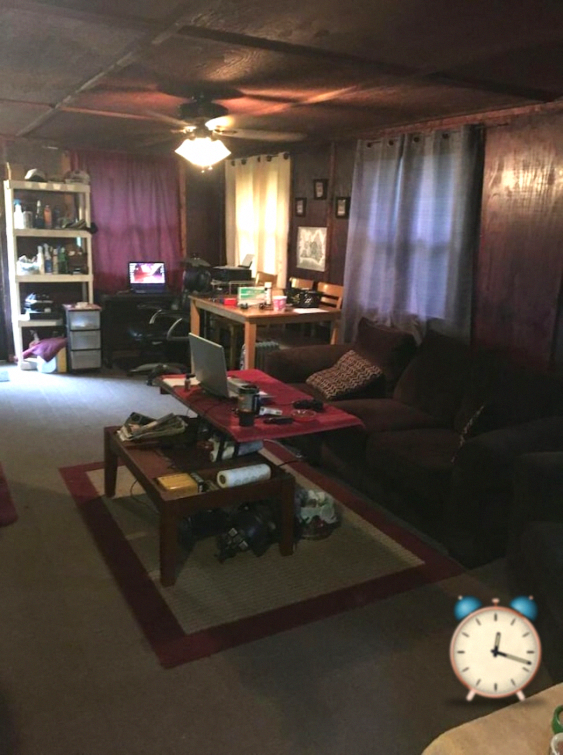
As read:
**12:18**
